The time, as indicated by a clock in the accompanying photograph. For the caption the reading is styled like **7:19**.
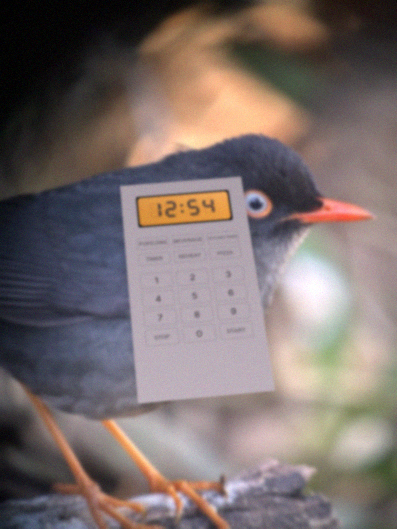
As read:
**12:54**
